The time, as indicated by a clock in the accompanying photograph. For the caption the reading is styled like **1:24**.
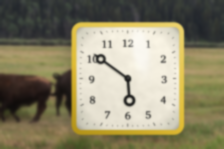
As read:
**5:51**
